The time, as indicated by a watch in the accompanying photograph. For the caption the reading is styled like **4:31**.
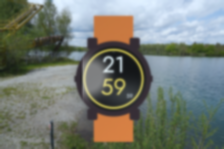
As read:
**21:59**
